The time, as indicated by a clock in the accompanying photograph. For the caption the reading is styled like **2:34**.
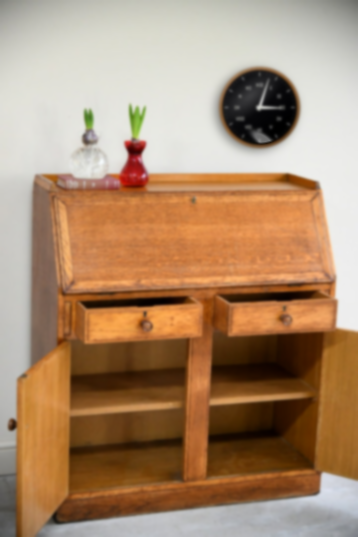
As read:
**3:03**
